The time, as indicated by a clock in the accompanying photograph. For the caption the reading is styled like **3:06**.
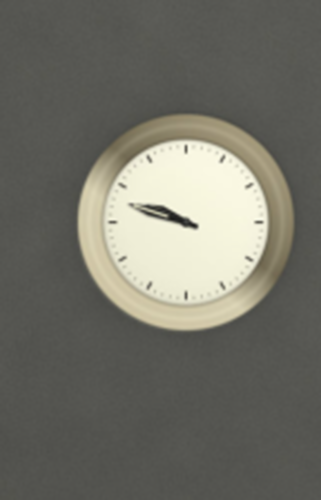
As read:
**9:48**
